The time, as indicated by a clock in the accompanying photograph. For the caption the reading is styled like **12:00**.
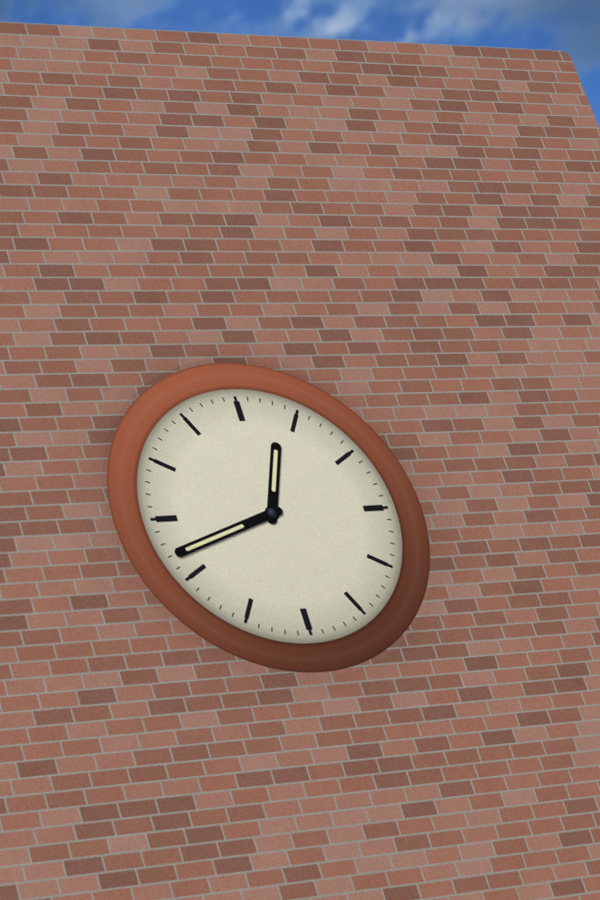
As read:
**12:42**
